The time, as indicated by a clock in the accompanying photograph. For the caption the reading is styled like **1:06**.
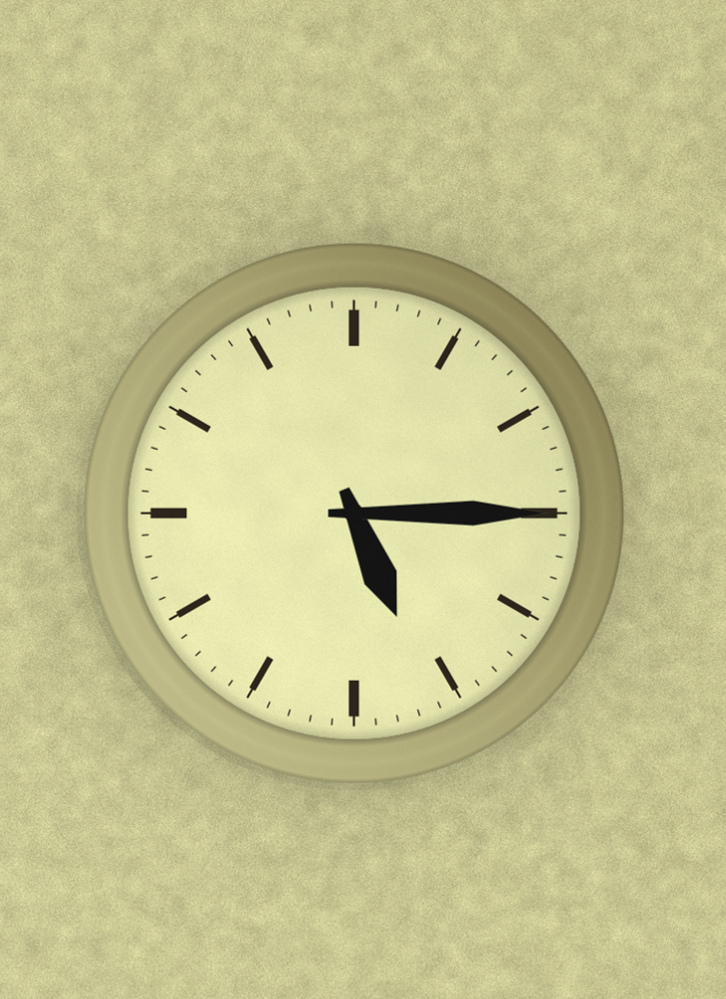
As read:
**5:15**
